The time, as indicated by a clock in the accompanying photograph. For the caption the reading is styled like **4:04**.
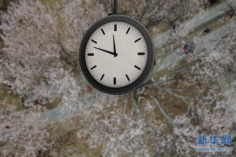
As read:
**11:48**
